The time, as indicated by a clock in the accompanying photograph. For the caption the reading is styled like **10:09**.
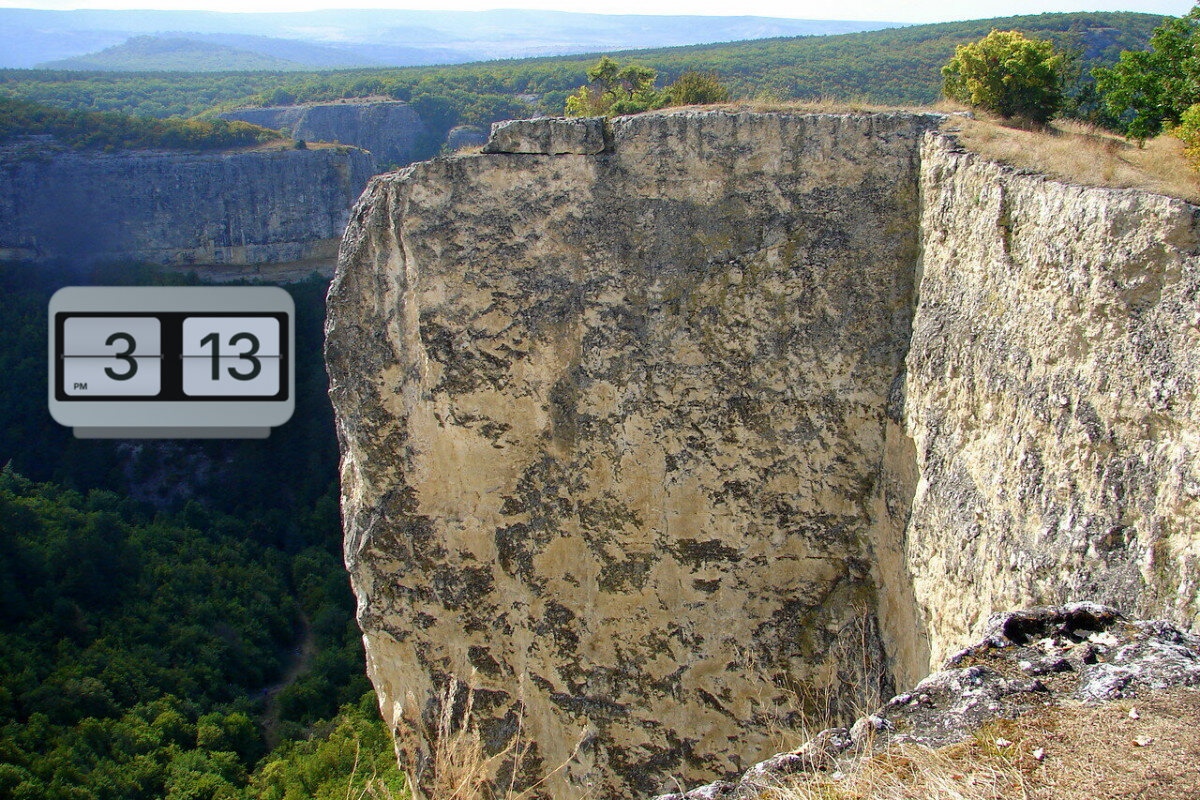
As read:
**3:13**
